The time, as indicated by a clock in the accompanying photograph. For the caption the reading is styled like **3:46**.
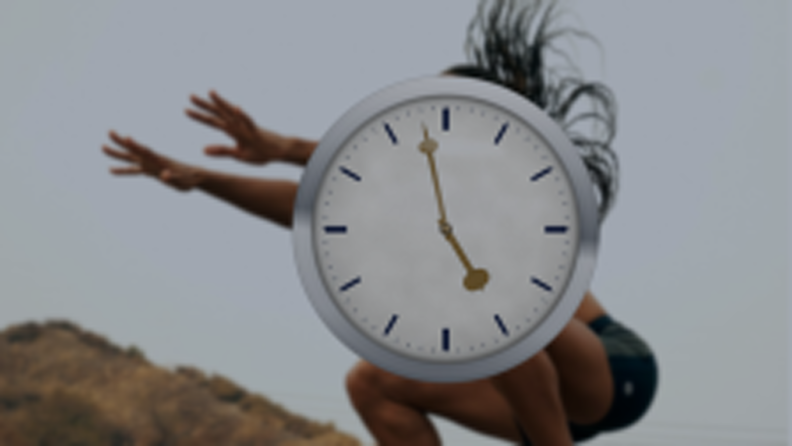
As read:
**4:58**
